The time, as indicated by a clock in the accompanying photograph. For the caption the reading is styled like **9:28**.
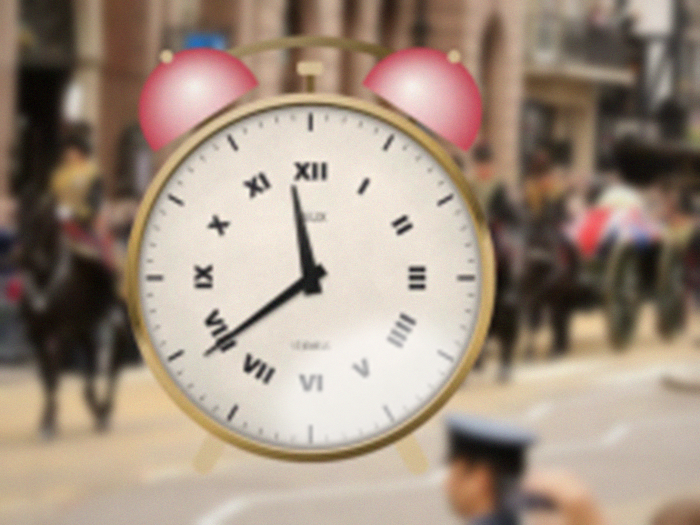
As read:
**11:39**
